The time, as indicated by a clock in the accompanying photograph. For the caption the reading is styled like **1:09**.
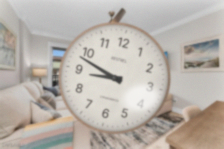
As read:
**8:48**
